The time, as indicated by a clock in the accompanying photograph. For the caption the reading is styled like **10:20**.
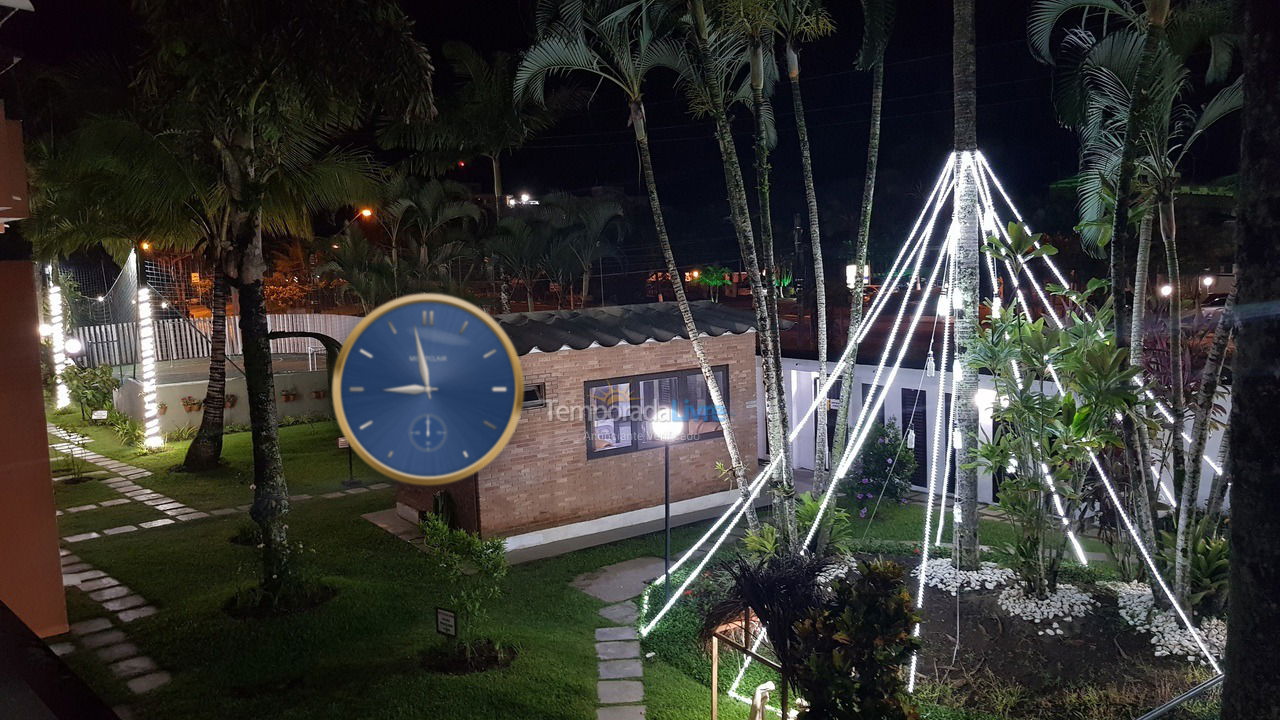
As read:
**8:58**
